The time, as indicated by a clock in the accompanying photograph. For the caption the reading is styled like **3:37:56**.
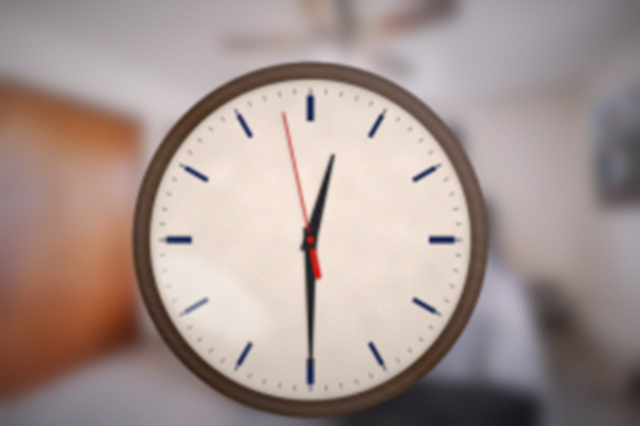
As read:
**12:29:58**
